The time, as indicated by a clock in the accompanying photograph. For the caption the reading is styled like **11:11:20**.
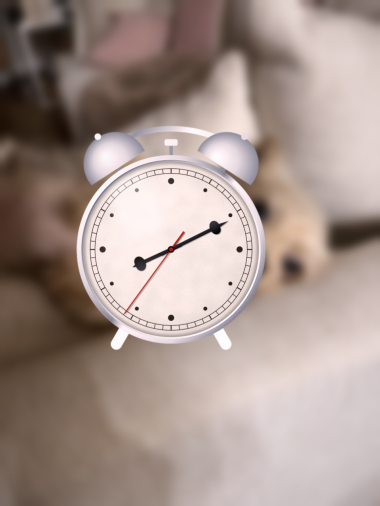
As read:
**8:10:36**
